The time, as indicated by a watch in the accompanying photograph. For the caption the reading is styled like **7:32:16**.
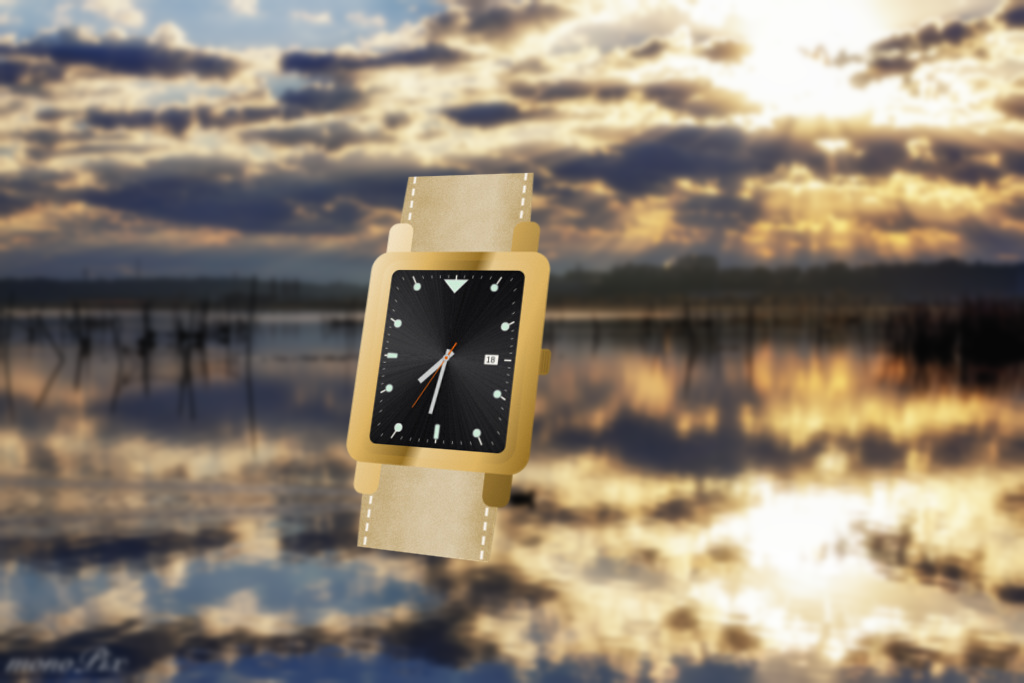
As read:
**7:31:35**
